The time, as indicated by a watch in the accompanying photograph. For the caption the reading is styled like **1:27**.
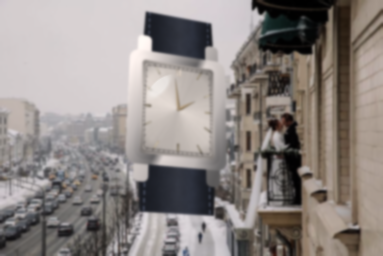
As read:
**1:59**
